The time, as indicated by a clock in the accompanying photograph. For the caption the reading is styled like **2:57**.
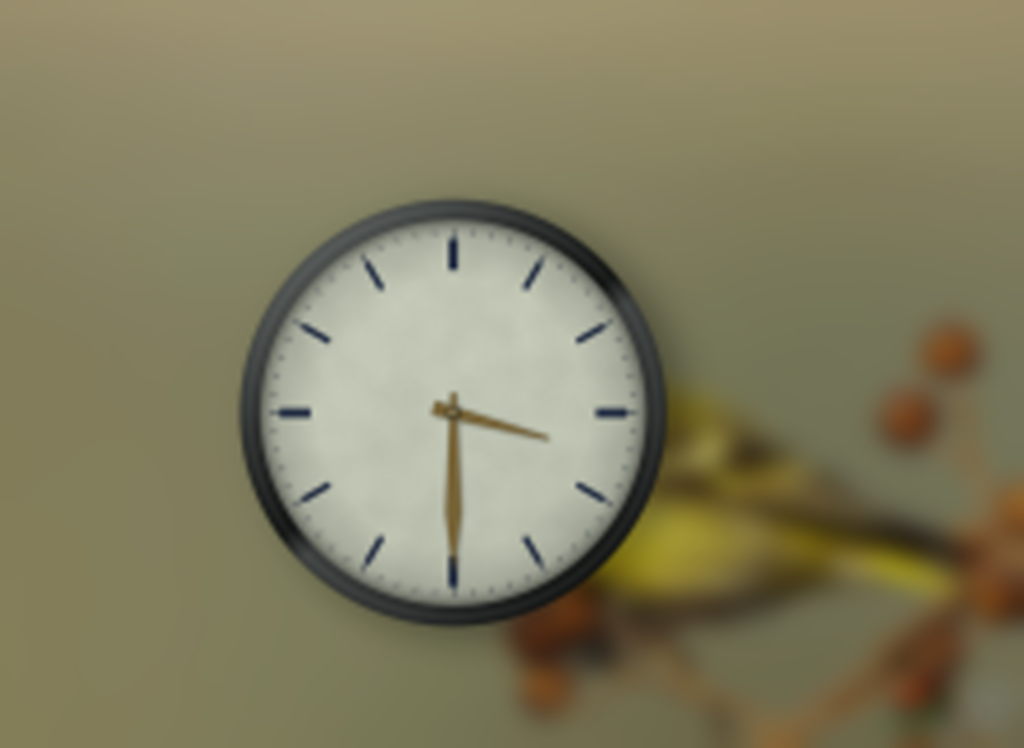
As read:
**3:30**
